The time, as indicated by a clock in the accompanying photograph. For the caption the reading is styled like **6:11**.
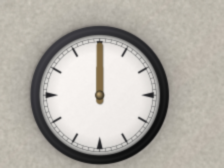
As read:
**12:00**
